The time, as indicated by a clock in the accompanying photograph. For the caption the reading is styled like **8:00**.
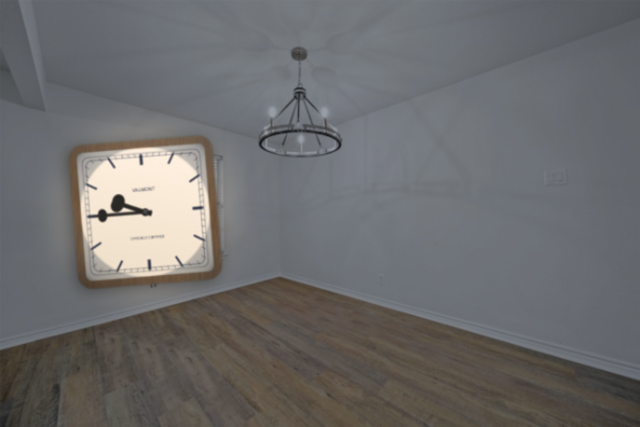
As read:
**9:45**
